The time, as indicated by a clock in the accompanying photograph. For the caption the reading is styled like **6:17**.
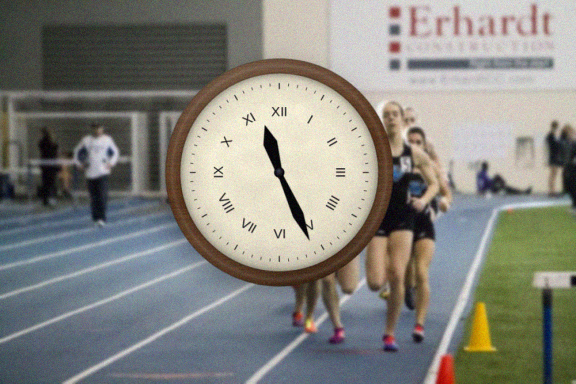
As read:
**11:26**
